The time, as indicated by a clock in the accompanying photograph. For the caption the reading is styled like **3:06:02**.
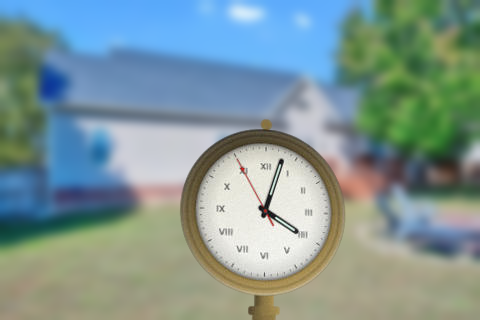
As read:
**4:02:55**
